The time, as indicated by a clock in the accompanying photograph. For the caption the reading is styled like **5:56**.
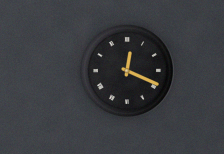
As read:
**12:19**
